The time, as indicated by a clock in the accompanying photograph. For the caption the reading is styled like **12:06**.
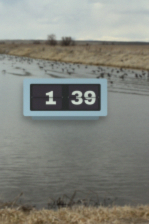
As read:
**1:39**
